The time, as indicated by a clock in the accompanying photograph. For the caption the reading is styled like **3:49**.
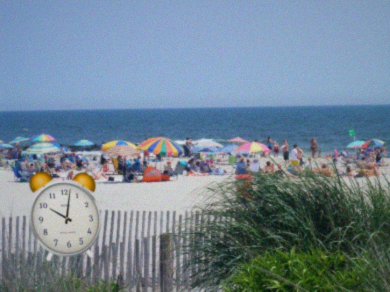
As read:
**10:02**
